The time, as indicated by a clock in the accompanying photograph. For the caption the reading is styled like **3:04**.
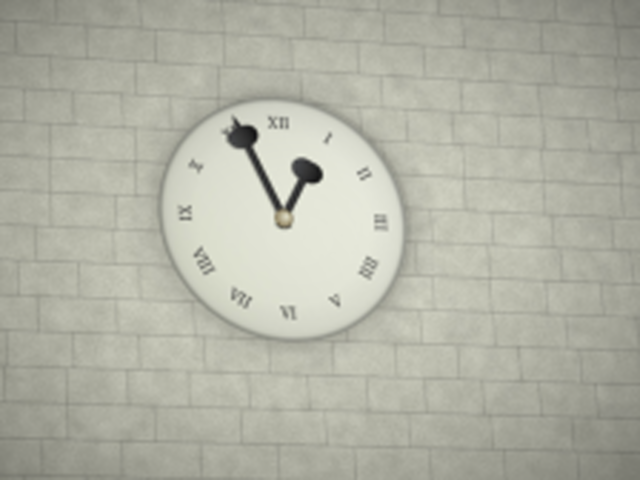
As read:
**12:56**
